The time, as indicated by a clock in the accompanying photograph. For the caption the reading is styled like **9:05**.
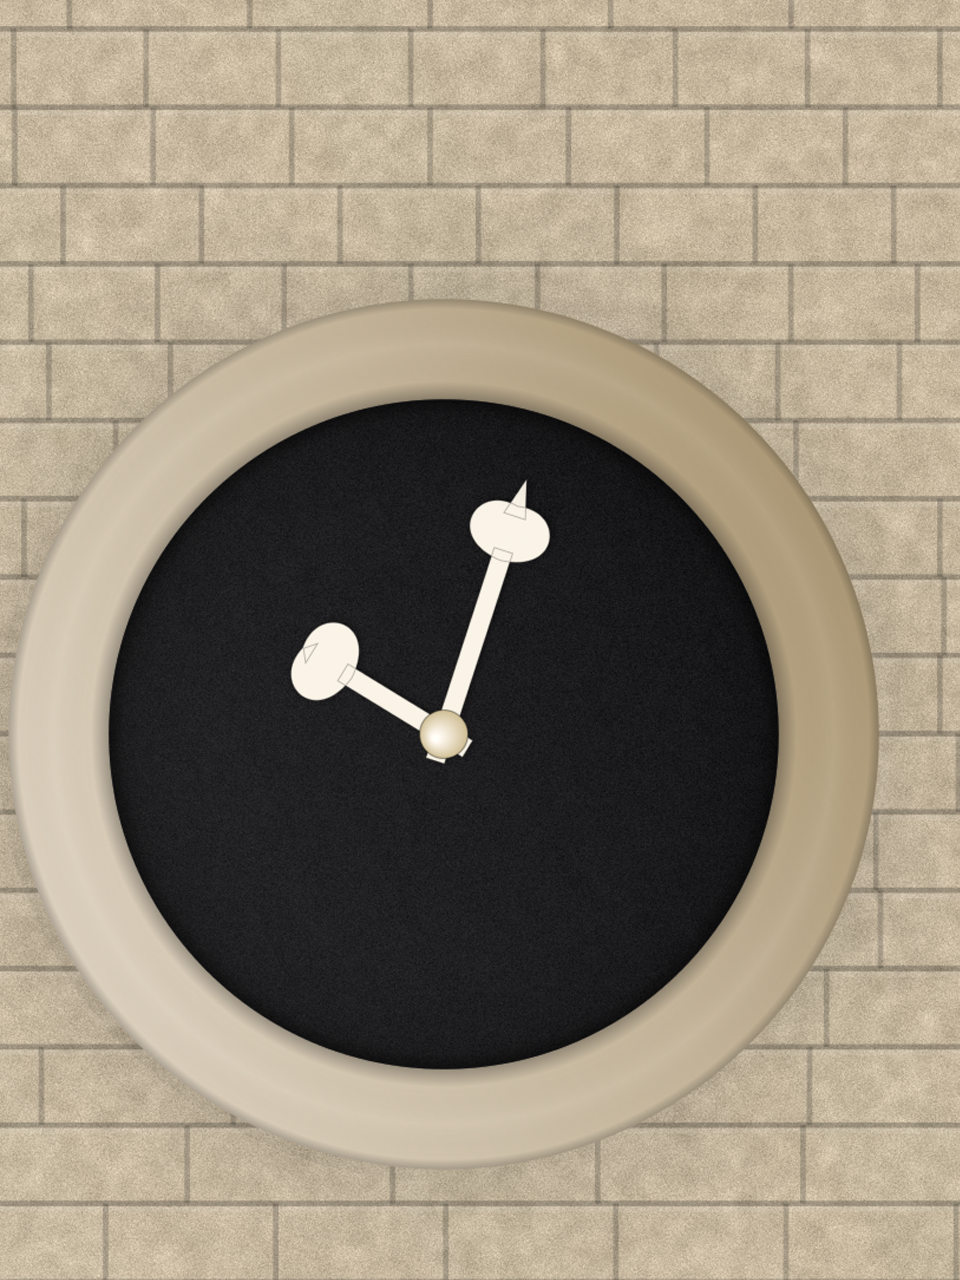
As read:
**10:03**
